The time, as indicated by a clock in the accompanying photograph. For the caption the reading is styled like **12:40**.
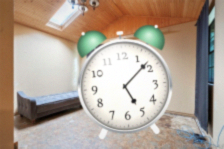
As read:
**5:08**
